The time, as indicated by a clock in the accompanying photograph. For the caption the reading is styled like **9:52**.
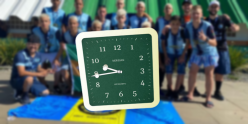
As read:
**9:44**
